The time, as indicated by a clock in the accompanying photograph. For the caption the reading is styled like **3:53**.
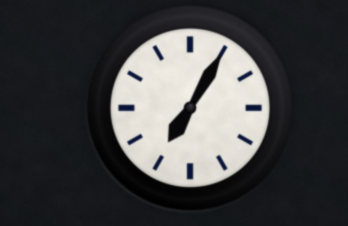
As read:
**7:05**
